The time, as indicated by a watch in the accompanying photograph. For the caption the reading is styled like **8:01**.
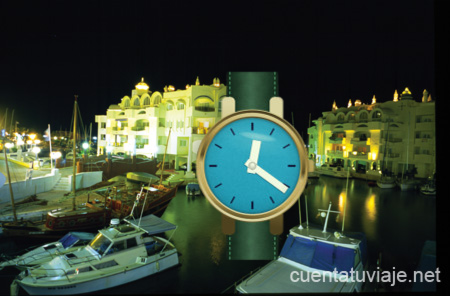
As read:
**12:21**
